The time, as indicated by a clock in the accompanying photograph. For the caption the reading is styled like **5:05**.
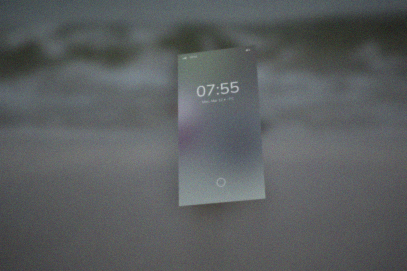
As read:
**7:55**
